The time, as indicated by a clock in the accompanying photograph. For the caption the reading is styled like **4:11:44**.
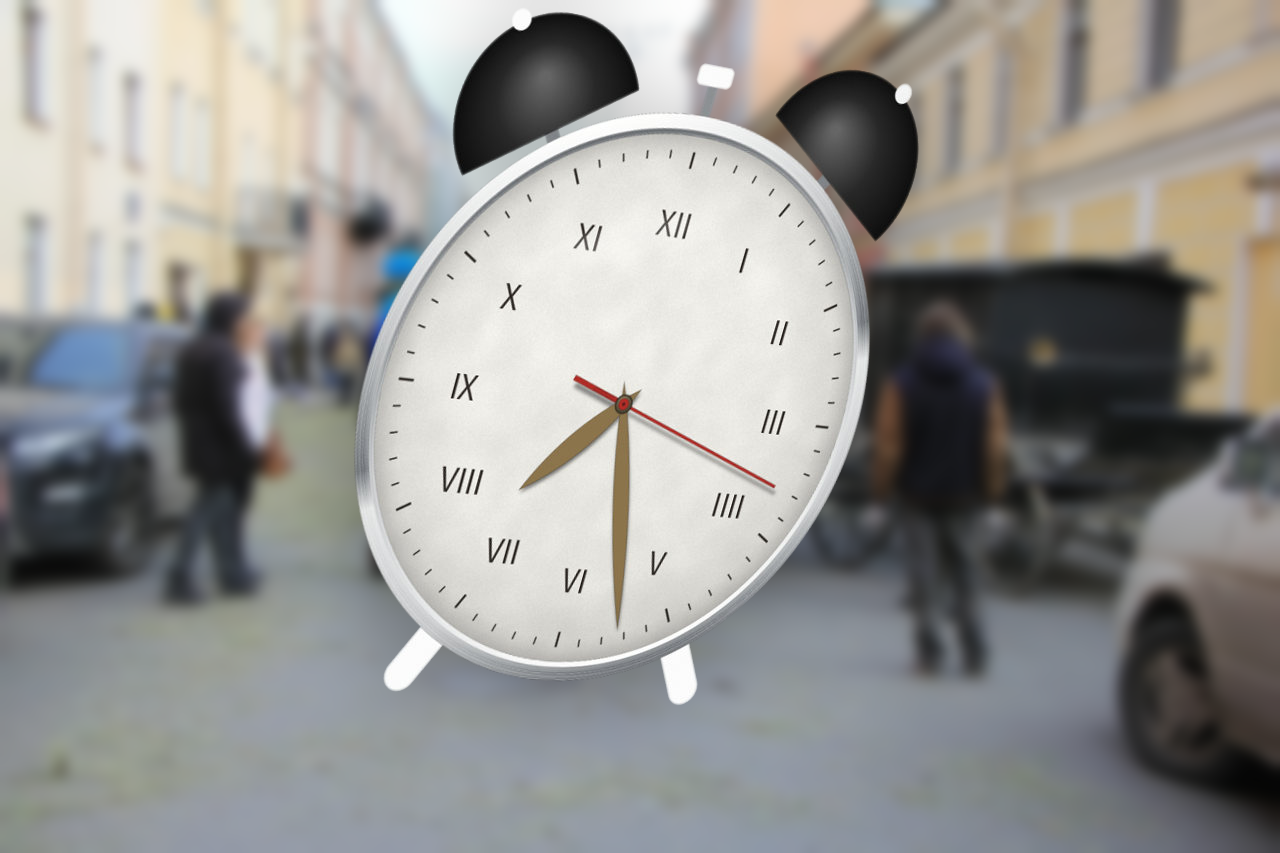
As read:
**7:27:18**
